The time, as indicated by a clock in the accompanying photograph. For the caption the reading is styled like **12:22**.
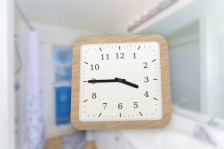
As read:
**3:45**
